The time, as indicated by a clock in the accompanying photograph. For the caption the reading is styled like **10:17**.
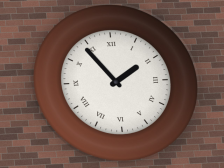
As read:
**1:54**
